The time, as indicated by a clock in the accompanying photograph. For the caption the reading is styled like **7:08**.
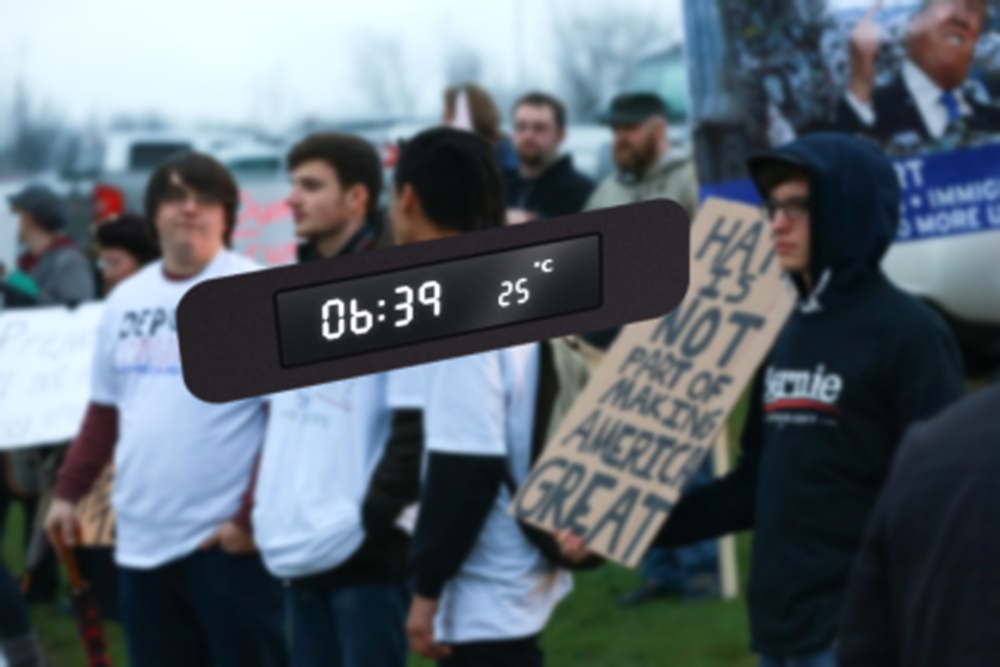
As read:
**6:39**
